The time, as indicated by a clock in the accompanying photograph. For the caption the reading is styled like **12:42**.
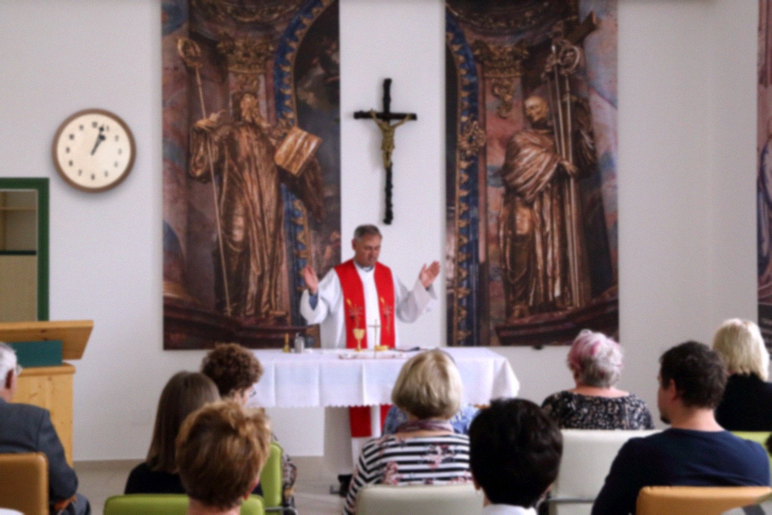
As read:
**1:03**
